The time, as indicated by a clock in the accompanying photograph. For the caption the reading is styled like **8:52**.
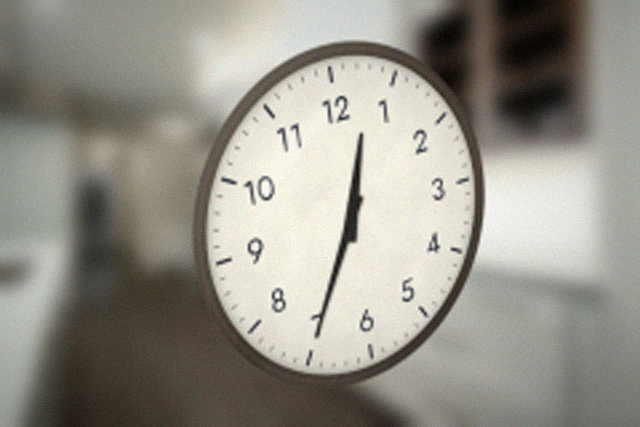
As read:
**12:35**
